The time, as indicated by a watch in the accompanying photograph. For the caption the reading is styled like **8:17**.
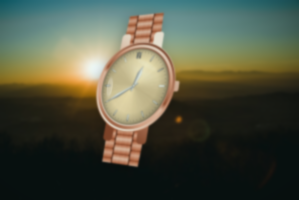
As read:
**12:40**
